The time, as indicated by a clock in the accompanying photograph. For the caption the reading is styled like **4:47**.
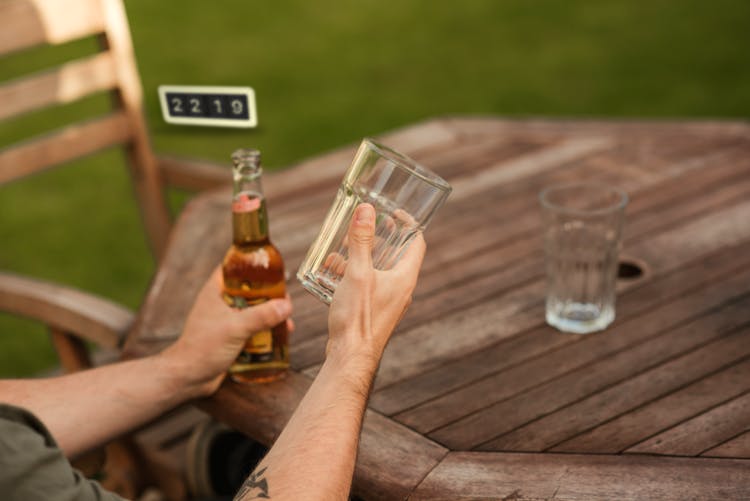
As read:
**22:19**
